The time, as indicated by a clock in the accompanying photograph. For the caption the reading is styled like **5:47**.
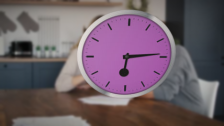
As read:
**6:14**
